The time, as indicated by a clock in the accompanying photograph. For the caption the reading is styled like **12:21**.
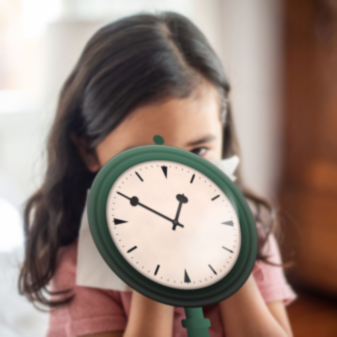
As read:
**12:50**
